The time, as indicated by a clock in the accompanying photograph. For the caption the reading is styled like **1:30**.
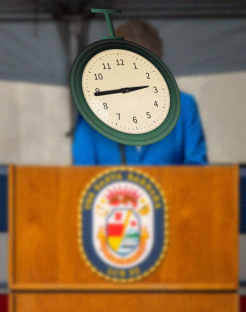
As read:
**2:44**
